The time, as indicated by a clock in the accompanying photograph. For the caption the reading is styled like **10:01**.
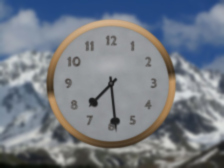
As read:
**7:29**
